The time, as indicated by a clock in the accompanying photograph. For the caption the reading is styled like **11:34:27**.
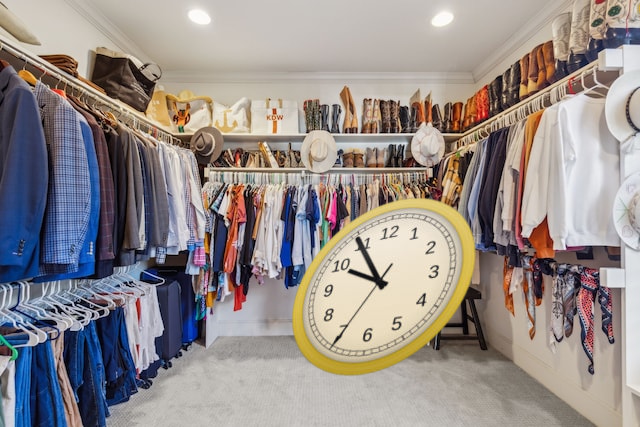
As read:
**9:54:35**
